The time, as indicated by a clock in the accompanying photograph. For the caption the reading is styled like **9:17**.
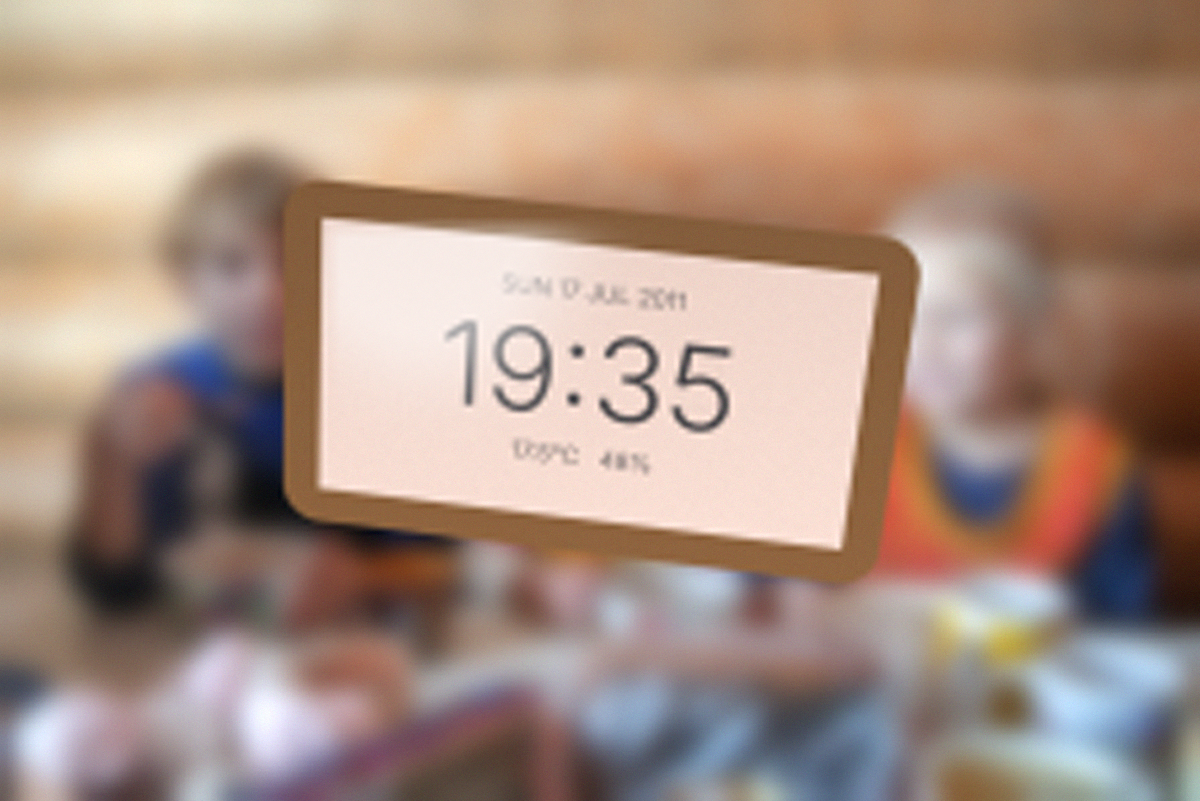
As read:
**19:35**
